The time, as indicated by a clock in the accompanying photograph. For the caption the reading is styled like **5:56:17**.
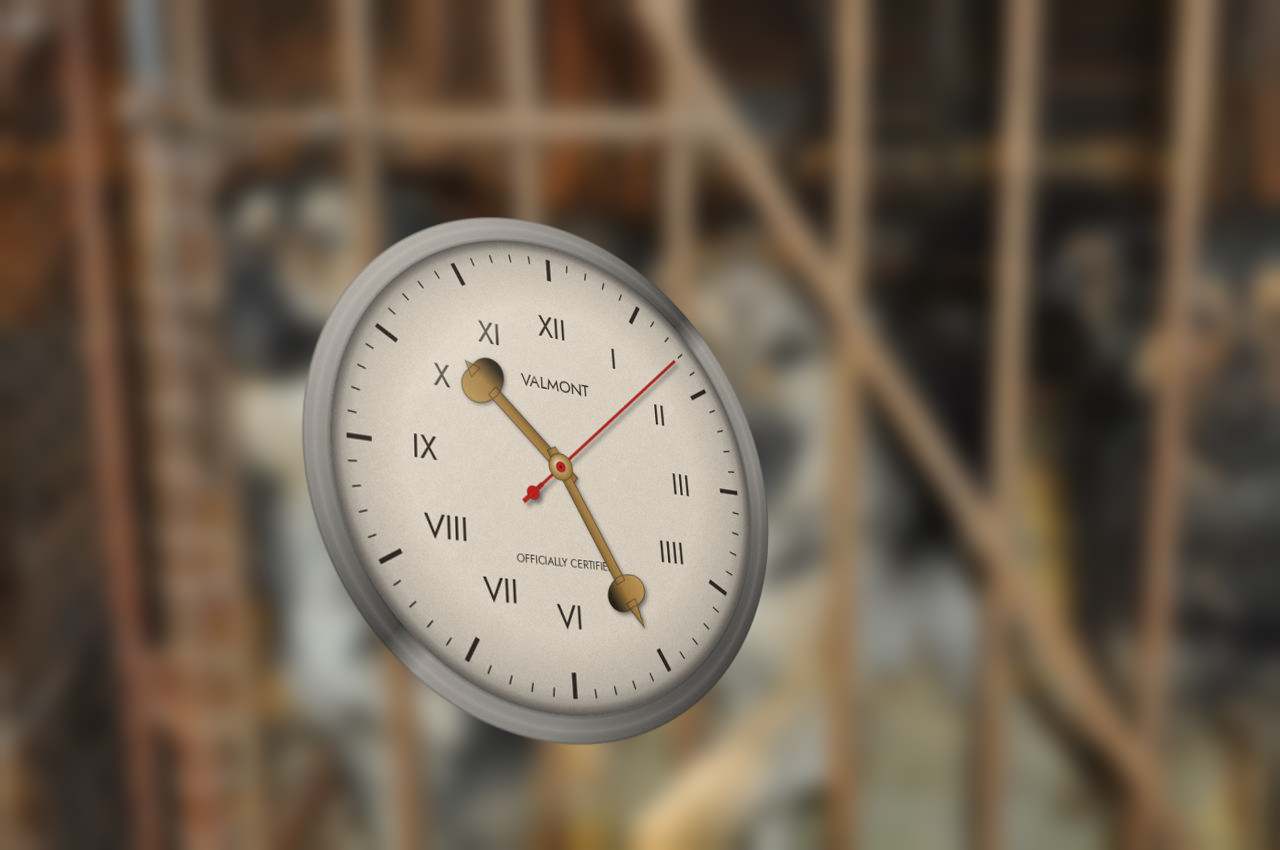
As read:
**10:25:08**
